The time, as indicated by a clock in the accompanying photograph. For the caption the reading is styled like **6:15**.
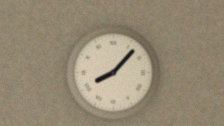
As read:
**8:07**
